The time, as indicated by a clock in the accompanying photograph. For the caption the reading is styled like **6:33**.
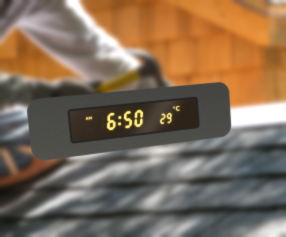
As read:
**6:50**
